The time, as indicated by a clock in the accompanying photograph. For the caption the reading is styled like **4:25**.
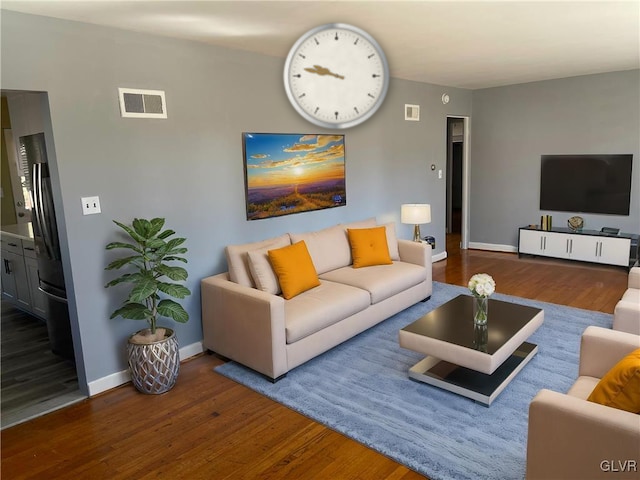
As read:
**9:47**
